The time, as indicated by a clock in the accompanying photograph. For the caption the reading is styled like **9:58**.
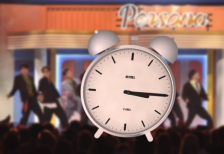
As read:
**3:15**
